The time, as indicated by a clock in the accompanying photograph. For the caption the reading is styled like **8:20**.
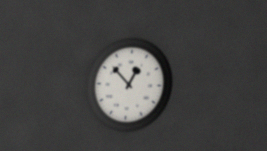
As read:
**12:52**
